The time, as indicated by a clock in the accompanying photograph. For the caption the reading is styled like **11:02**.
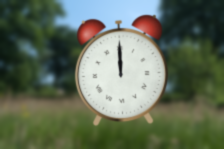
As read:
**12:00**
